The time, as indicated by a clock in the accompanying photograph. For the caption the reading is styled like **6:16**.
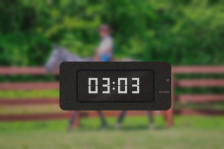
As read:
**3:03**
